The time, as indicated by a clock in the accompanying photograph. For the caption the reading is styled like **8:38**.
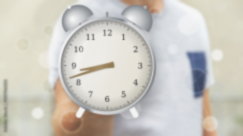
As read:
**8:42**
